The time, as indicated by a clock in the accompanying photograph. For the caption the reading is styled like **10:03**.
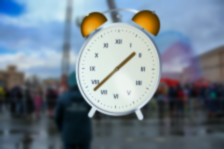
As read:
**1:38**
